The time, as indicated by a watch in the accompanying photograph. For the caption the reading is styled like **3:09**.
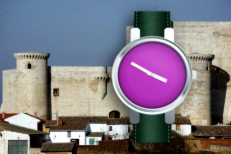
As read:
**3:50**
